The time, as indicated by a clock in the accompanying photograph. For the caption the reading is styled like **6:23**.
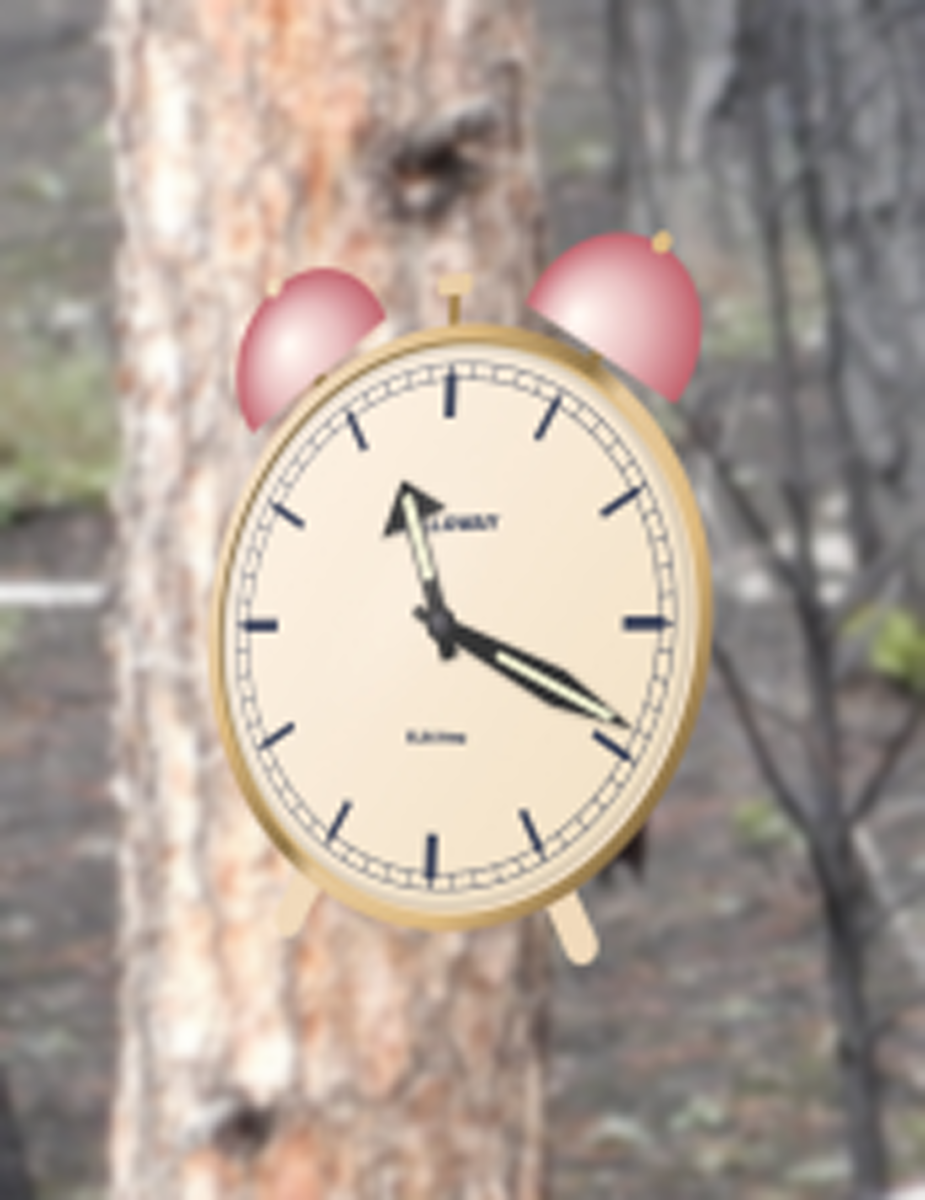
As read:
**11:19**
